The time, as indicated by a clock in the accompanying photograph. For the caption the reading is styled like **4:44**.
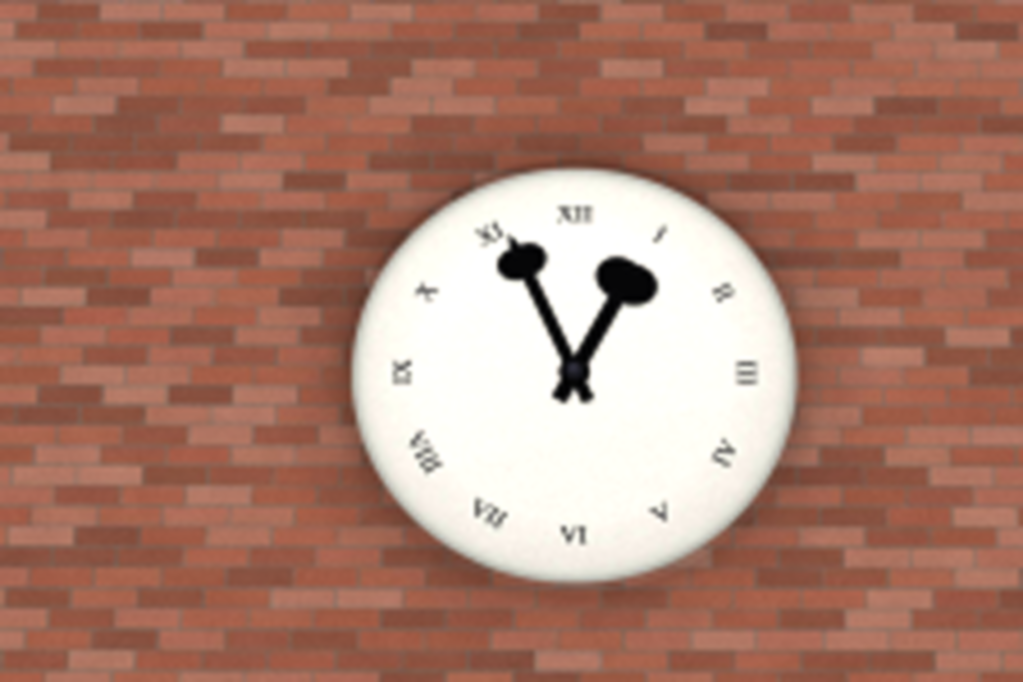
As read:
**12:56**
